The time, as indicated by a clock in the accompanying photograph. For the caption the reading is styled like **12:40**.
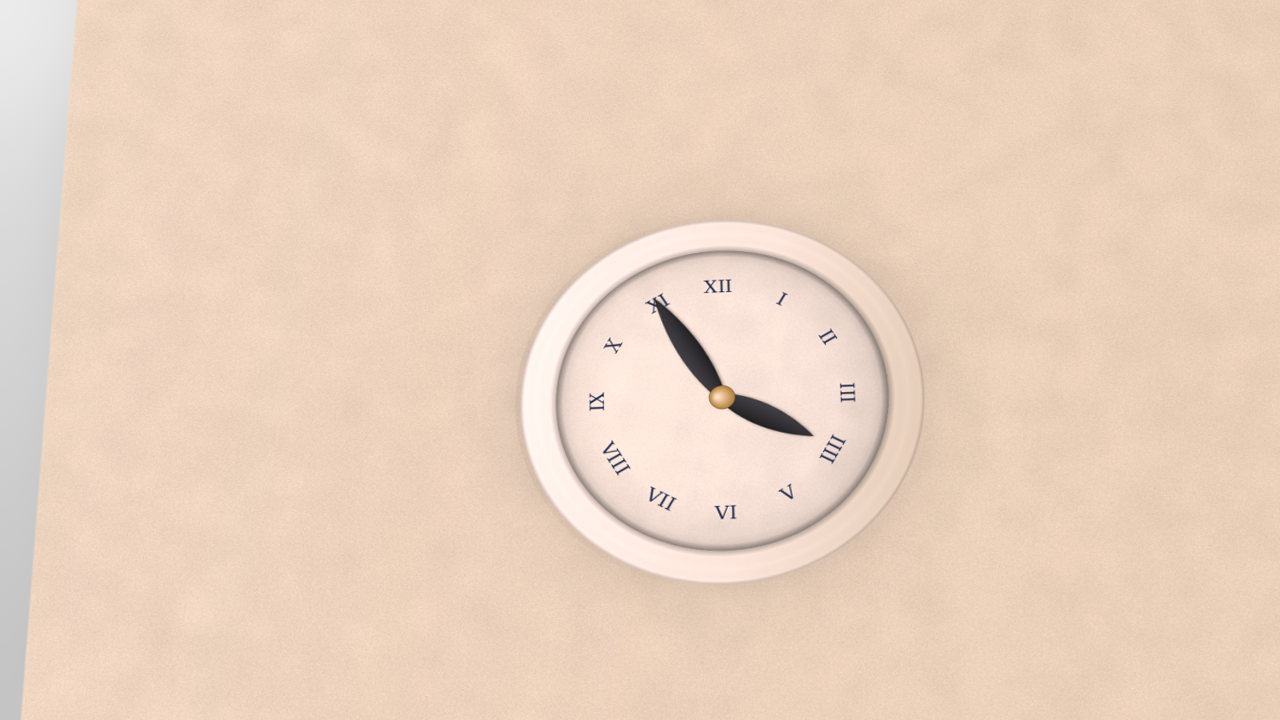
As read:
**3:55**
